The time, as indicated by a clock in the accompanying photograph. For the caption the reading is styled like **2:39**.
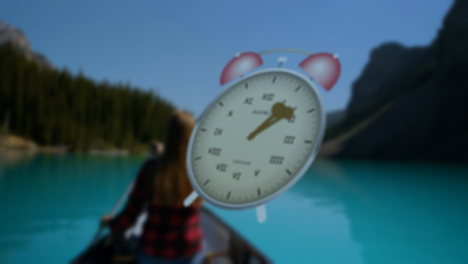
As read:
**1:08**
